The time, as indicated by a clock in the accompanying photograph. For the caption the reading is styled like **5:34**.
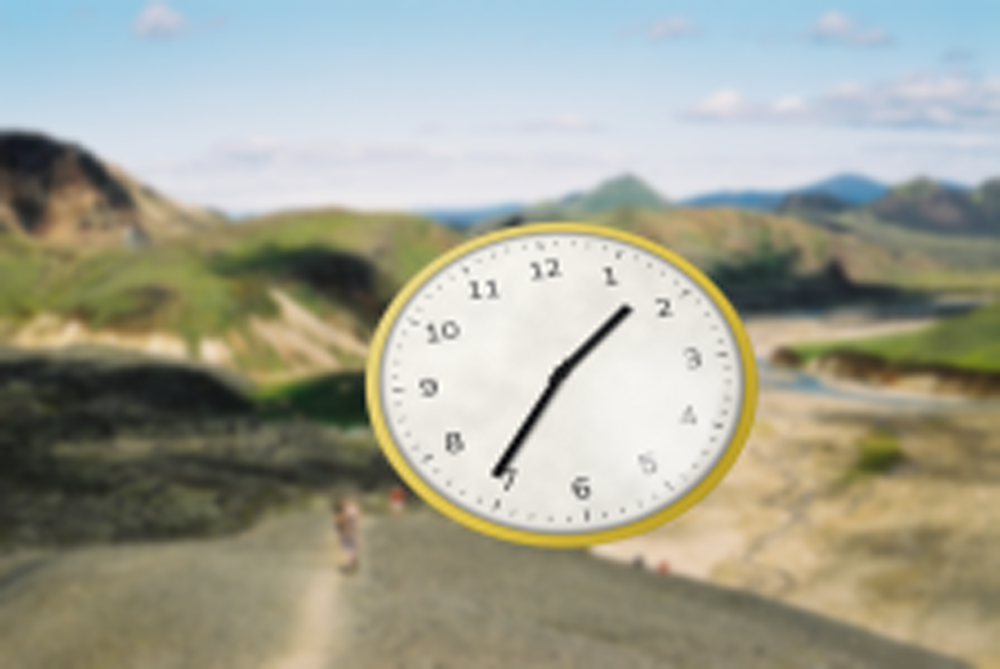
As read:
**1:36**
